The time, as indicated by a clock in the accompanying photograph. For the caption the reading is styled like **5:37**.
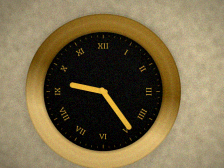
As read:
**9:24**
